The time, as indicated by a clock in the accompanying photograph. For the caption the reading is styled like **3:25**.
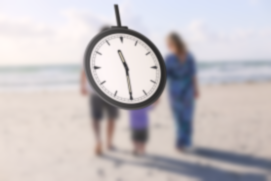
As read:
**11:30**
